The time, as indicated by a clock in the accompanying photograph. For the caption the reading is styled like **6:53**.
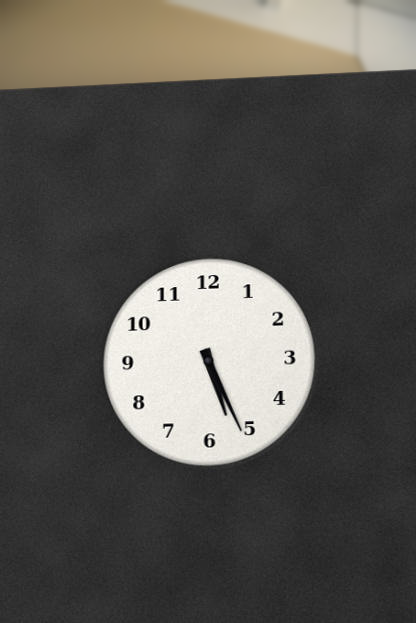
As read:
**5:26**
